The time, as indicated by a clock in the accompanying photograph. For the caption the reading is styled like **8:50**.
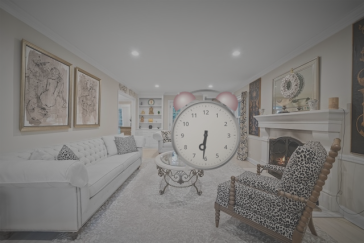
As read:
**6:31**
